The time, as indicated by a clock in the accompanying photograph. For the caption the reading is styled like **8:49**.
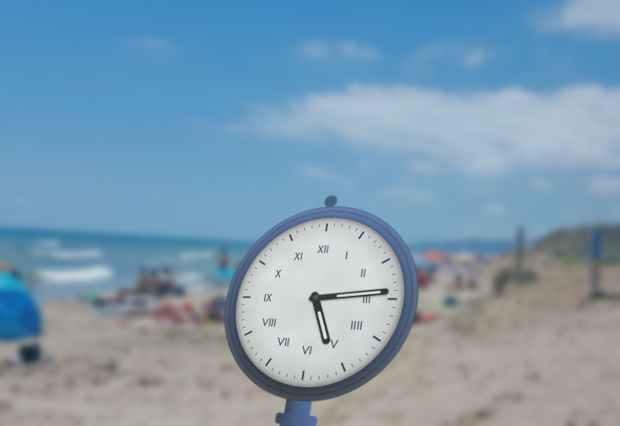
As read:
**5:14**
